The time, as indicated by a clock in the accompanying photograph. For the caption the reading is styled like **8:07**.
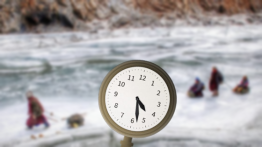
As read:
**4:28**
